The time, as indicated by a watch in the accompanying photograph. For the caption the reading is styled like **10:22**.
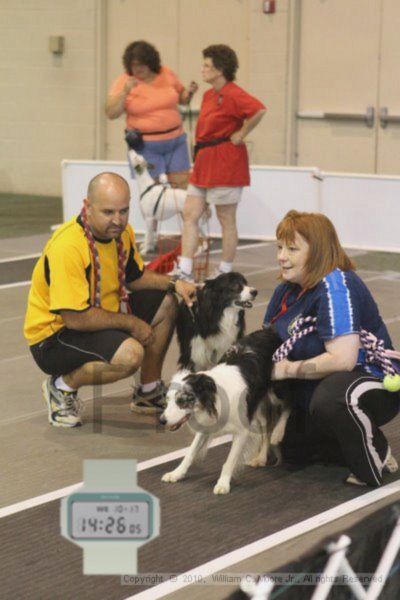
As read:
**14:26**
